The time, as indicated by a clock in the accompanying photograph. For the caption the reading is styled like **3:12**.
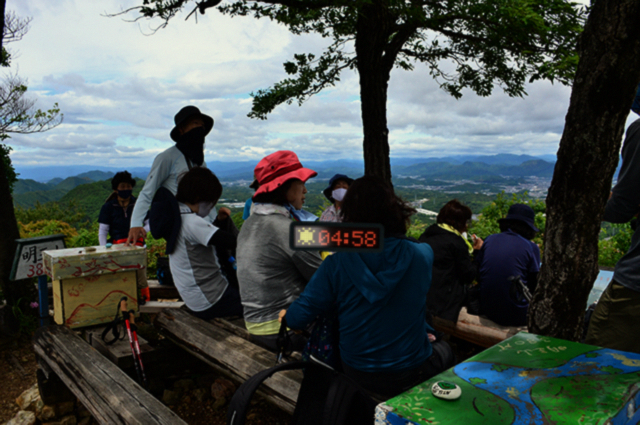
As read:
**4:58**
